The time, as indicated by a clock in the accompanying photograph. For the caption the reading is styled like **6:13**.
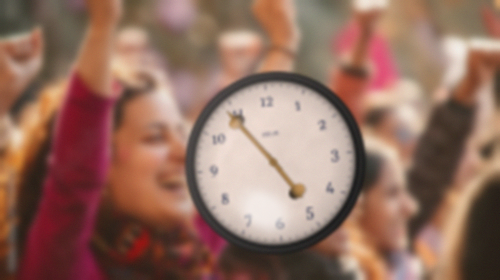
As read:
**4:54**
